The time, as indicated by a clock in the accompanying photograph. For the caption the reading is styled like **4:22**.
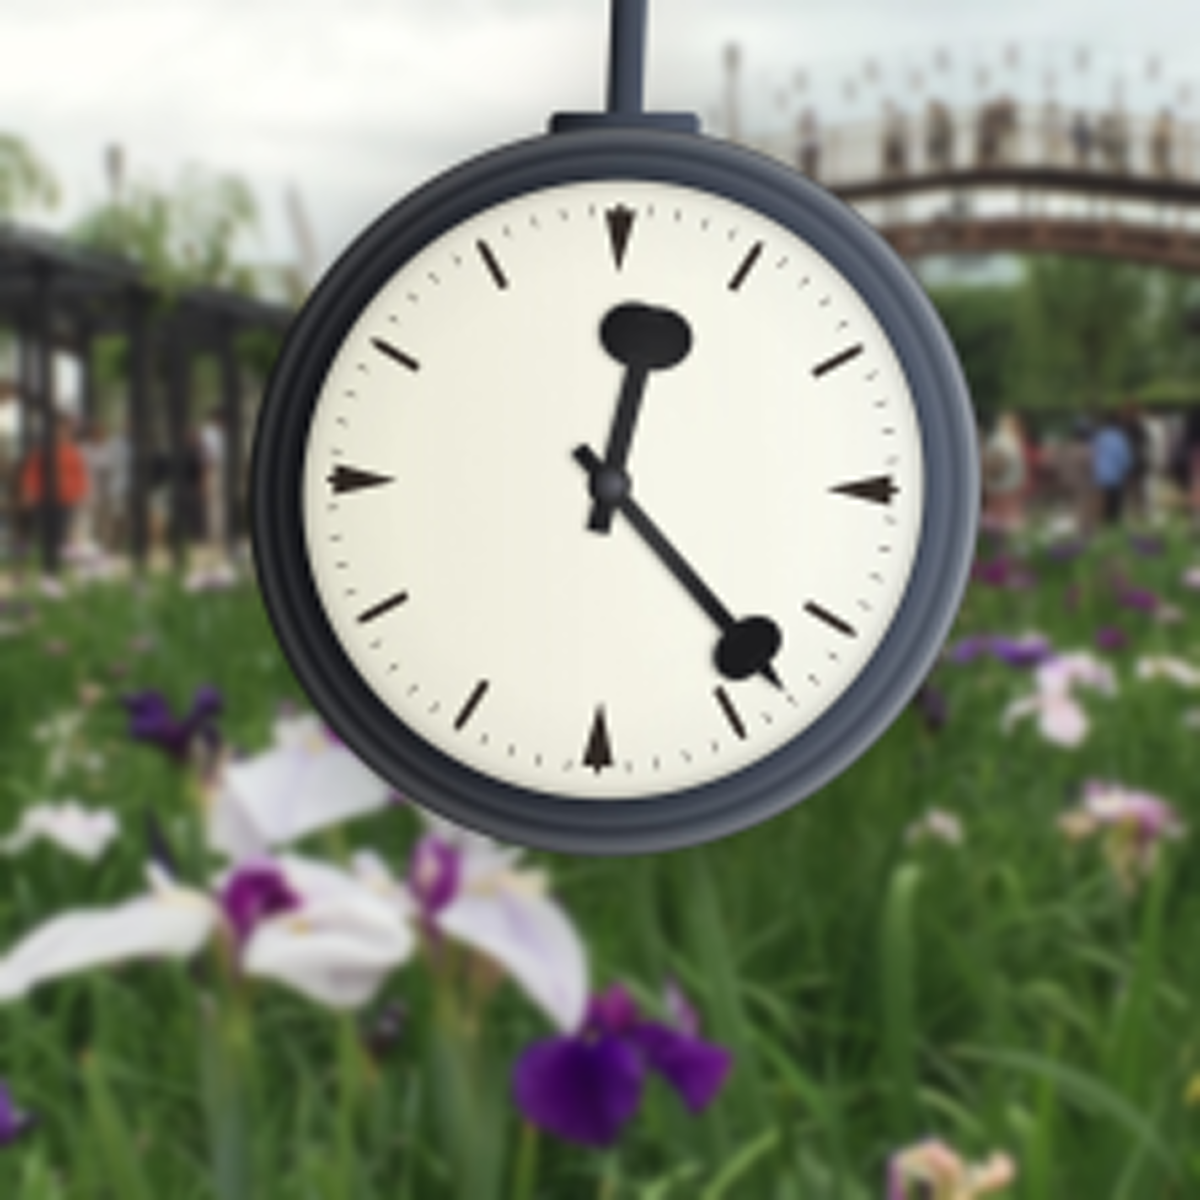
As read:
**12:23**
